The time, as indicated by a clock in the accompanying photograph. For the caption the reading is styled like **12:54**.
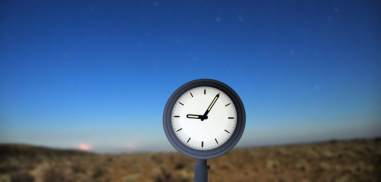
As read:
**9:05**
